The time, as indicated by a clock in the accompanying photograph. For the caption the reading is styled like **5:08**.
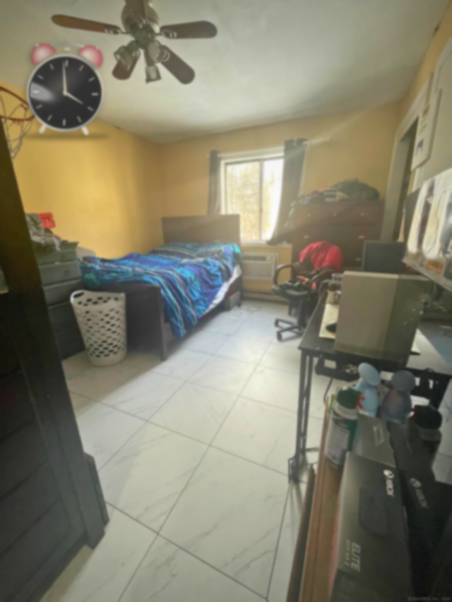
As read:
**3:59**
